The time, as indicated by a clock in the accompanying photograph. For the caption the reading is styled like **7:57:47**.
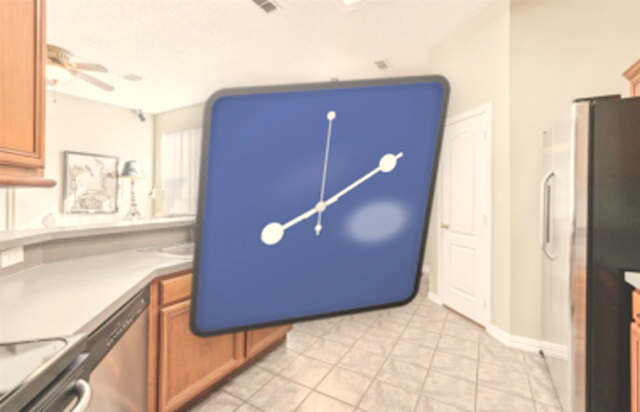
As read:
**8:10:00**
